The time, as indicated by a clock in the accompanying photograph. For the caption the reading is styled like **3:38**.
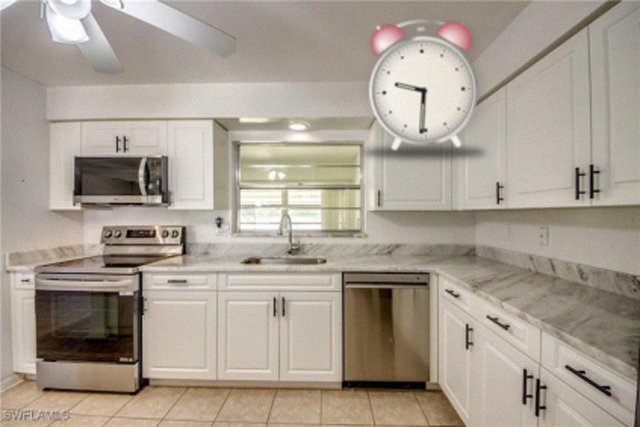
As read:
**9:31**
